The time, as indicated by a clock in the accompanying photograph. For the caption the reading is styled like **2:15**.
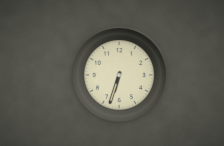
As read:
**6:33**
